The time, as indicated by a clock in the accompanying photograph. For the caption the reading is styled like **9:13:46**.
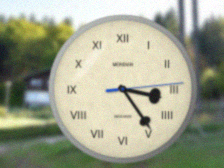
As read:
**3:24:14**
